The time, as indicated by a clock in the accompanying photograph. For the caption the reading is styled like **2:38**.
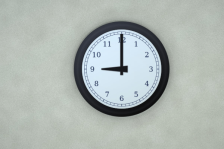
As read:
**9:00**
